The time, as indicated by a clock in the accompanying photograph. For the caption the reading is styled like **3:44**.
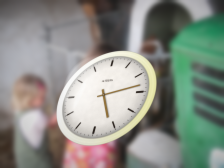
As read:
**5:13**
